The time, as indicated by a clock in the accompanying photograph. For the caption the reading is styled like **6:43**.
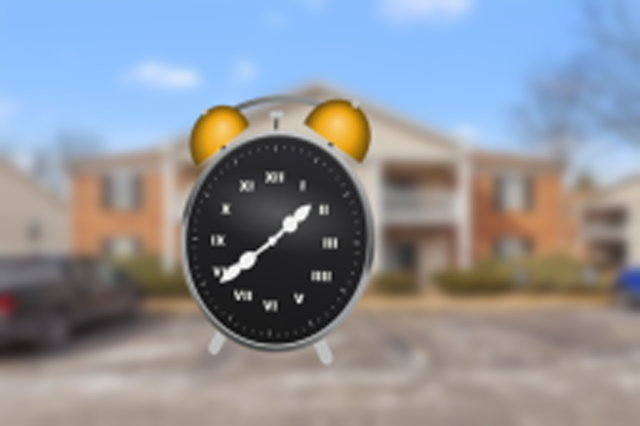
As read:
**1:39**
